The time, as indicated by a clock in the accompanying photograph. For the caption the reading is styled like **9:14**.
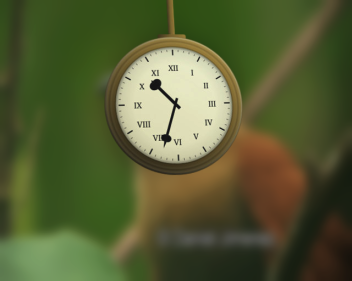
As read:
**10:33**
